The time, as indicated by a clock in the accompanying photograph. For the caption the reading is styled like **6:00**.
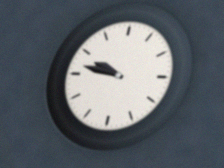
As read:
**9:47**
